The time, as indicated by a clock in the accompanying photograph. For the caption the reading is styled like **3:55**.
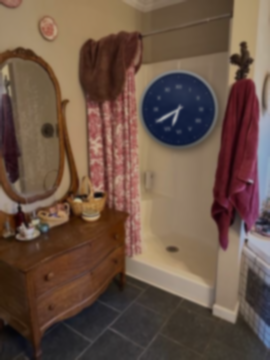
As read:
**6:40**
